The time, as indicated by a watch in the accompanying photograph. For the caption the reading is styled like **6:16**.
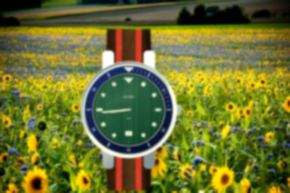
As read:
**8:44**
